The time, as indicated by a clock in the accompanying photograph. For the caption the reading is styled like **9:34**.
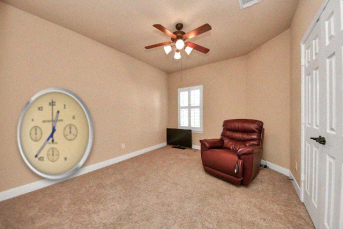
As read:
**12:37**
